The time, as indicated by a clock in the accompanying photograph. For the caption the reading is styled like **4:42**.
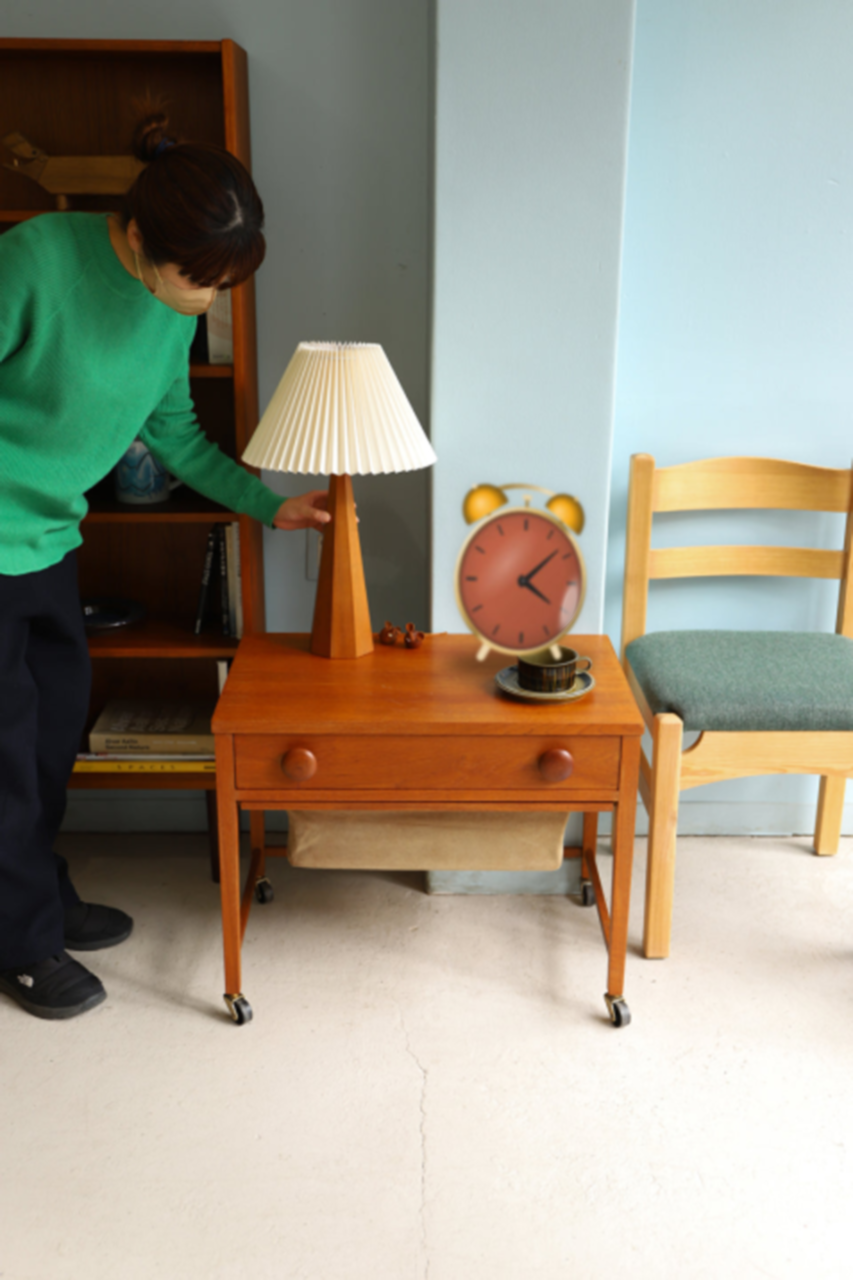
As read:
**4:08**
